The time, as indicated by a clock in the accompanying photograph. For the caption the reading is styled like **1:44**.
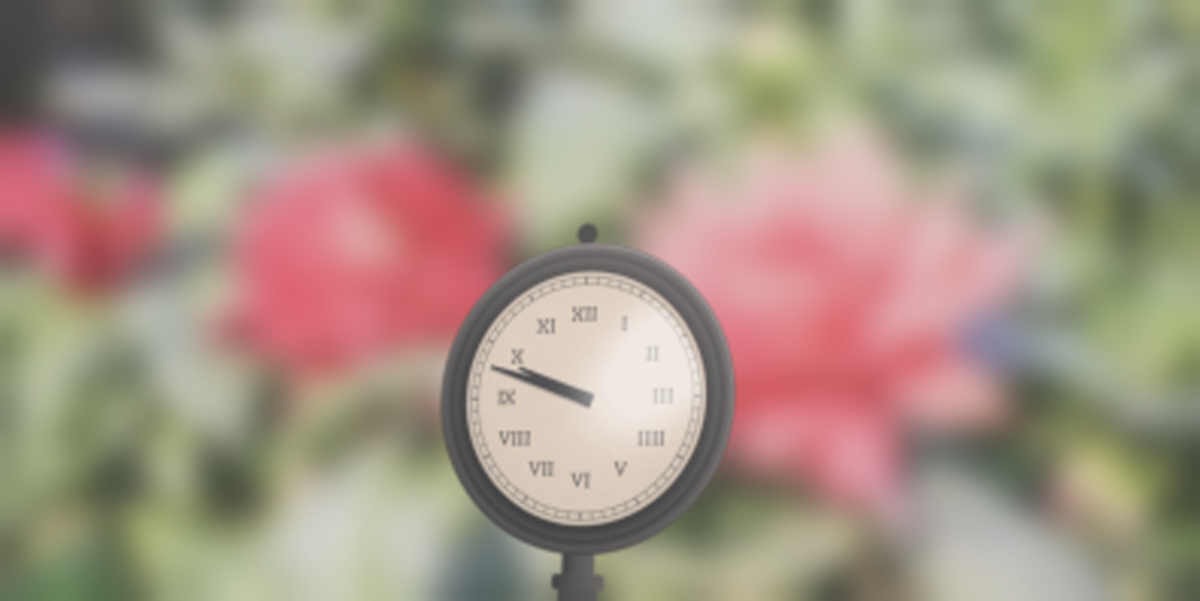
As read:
**9:48**
